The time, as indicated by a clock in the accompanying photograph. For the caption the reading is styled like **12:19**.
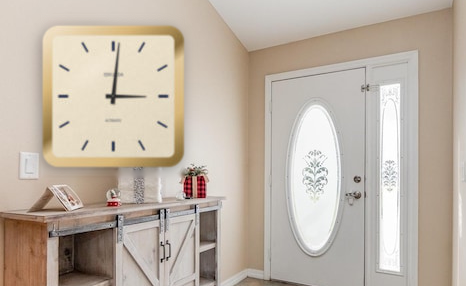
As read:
**3:01**
